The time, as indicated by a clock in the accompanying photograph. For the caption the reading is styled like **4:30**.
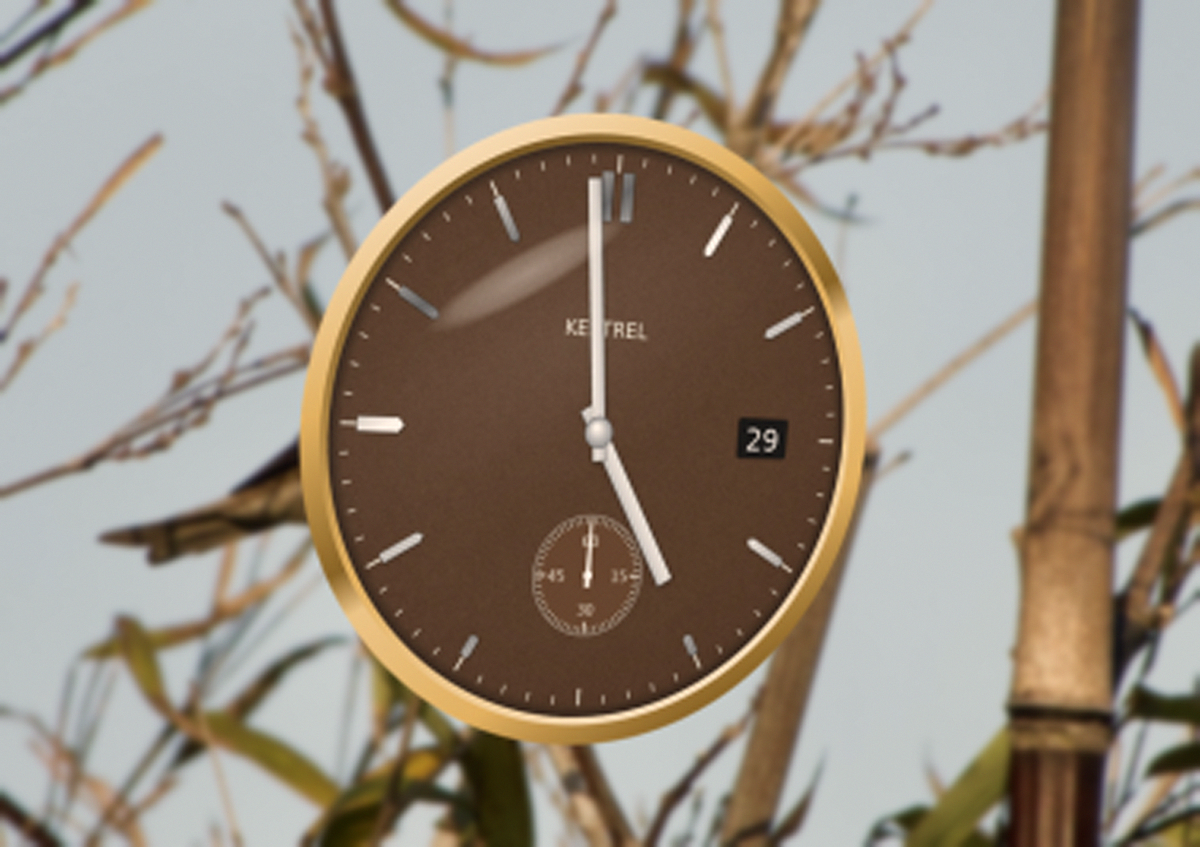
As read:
**4:59**
